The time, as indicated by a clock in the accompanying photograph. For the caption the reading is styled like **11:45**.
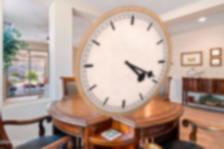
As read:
**4:19**
